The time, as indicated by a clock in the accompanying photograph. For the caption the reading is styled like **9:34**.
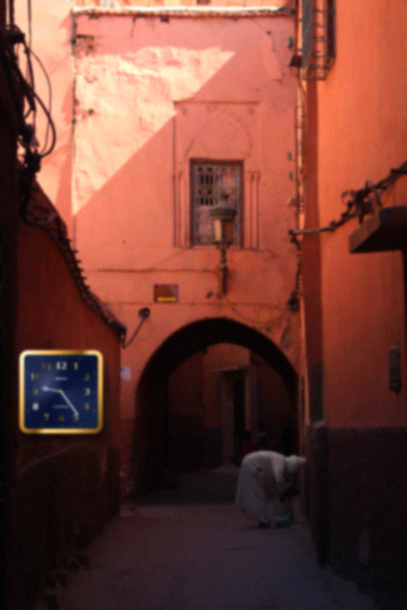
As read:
**9:24**
